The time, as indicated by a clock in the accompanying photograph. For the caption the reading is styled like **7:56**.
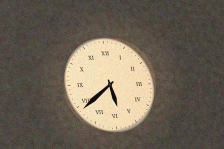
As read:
**5:39**
